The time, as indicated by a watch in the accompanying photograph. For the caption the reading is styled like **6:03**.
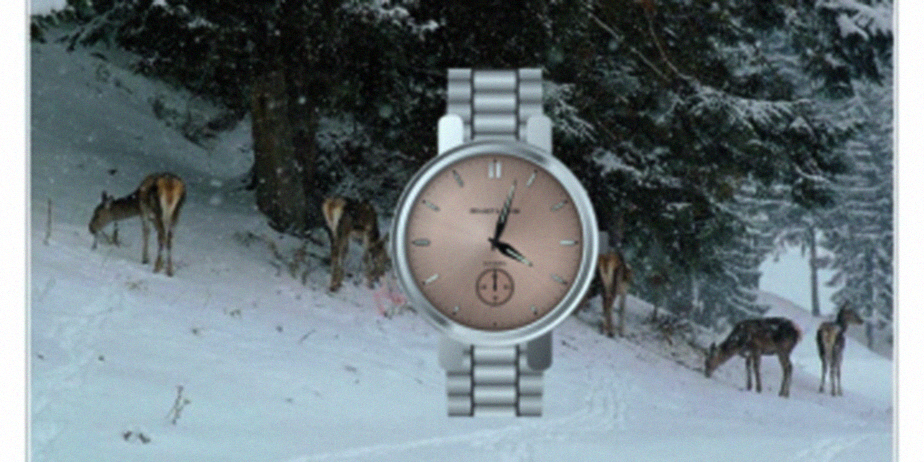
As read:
**4:03**
